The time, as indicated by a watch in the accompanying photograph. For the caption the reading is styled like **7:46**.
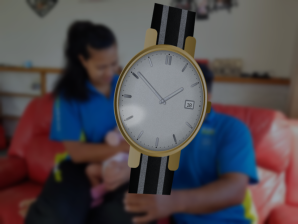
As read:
**1:51**
